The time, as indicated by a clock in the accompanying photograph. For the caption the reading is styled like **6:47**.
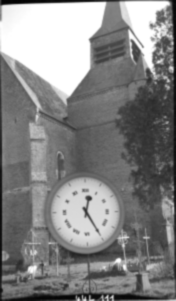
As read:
**12:25**
